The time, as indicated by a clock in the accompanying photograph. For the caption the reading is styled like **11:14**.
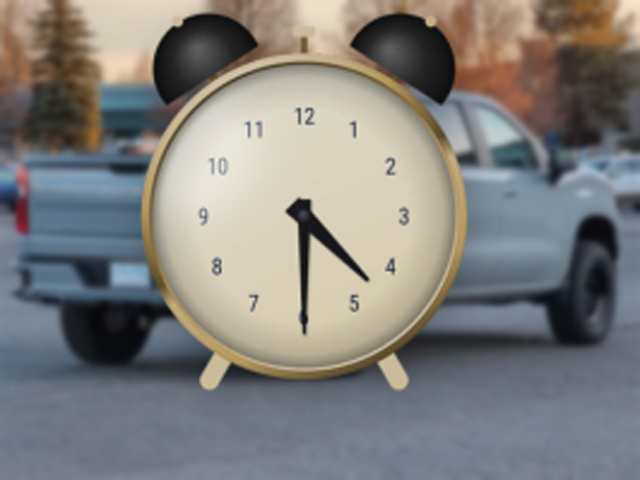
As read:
**4:30**
